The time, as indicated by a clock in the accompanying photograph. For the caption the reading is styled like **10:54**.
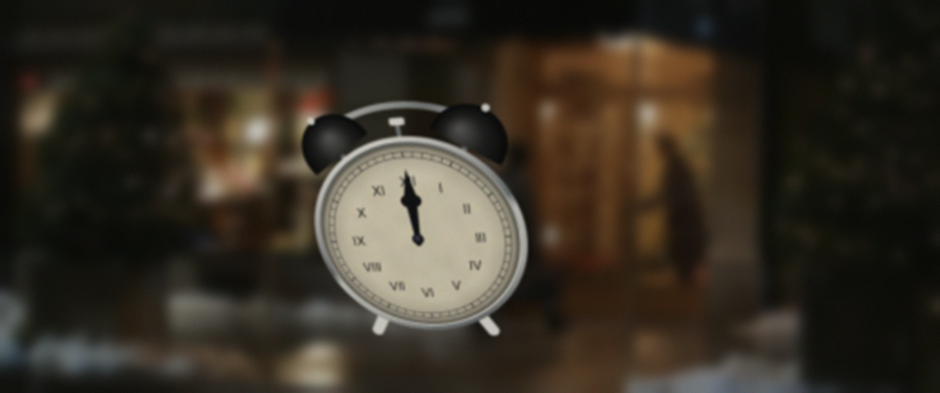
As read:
**12:00**
